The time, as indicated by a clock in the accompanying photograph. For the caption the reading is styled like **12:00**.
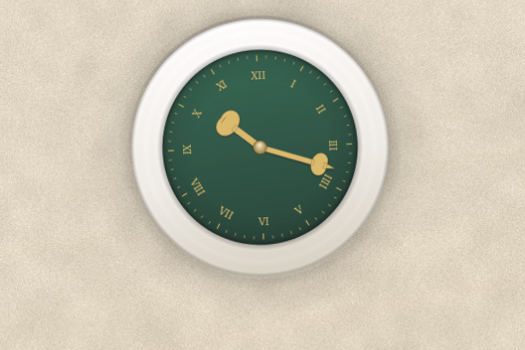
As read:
**10:18**
